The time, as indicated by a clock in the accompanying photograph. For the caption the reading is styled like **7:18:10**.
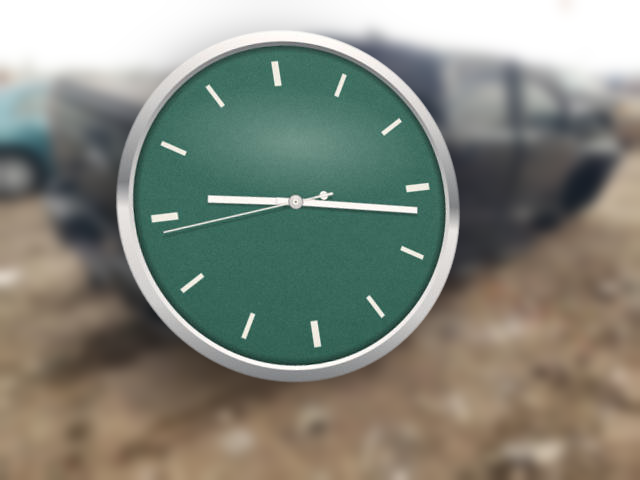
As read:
**9:16:44**
